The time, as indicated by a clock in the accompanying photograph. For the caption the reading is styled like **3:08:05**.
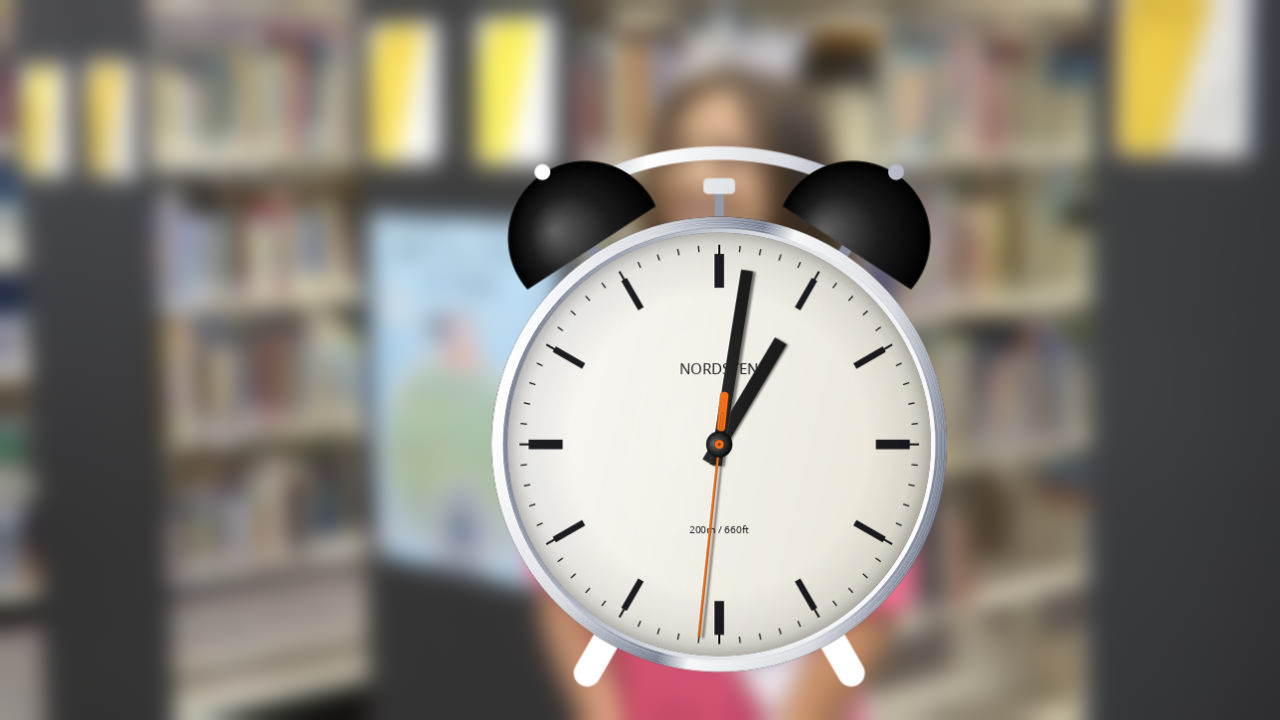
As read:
**1:01:31**
